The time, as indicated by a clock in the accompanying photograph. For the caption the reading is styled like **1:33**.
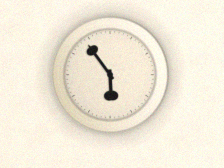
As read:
**5:54**
